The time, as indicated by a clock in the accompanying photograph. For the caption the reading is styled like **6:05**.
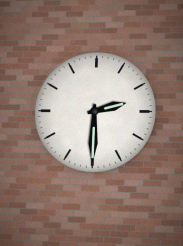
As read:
**2:30**
